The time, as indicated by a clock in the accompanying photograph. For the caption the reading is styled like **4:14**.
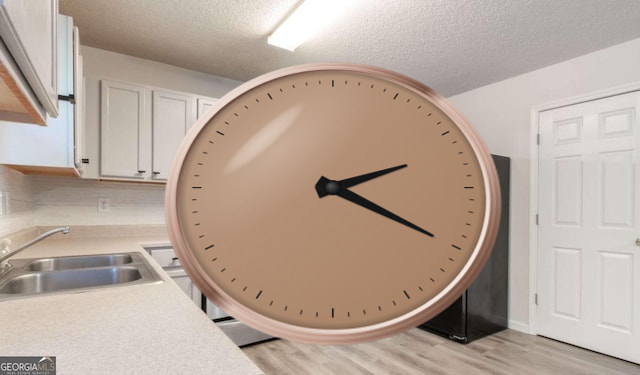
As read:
**2:20**
